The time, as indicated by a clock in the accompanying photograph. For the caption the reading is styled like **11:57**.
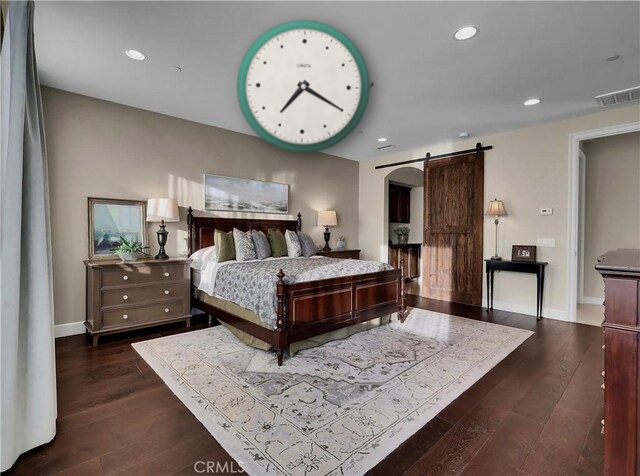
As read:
**7:20**
